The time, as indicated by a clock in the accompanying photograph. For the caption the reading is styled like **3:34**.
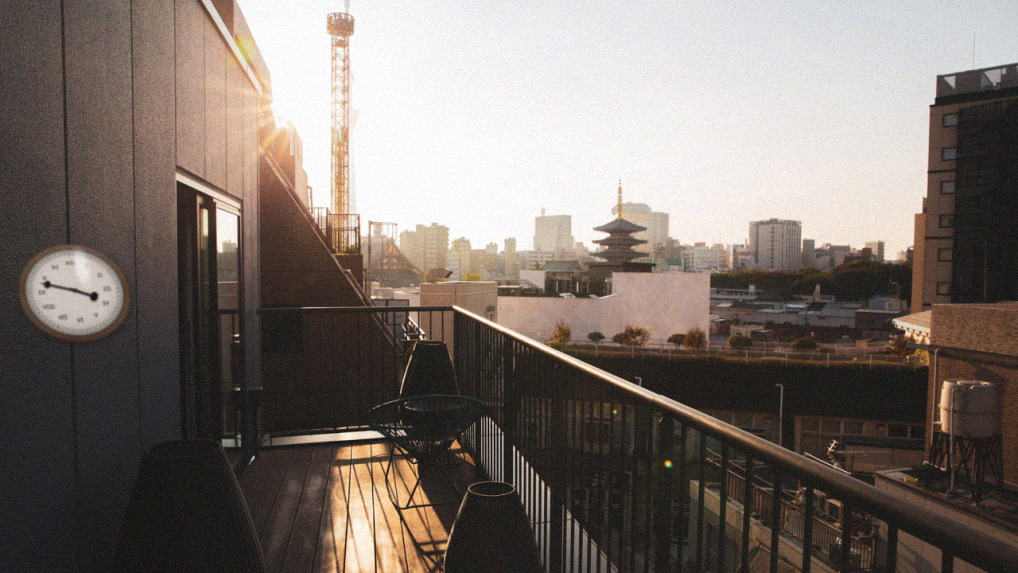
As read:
**3:48**
